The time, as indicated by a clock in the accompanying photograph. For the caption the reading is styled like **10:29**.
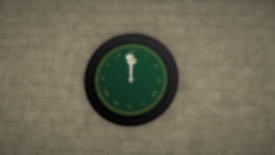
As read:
**11:59**
